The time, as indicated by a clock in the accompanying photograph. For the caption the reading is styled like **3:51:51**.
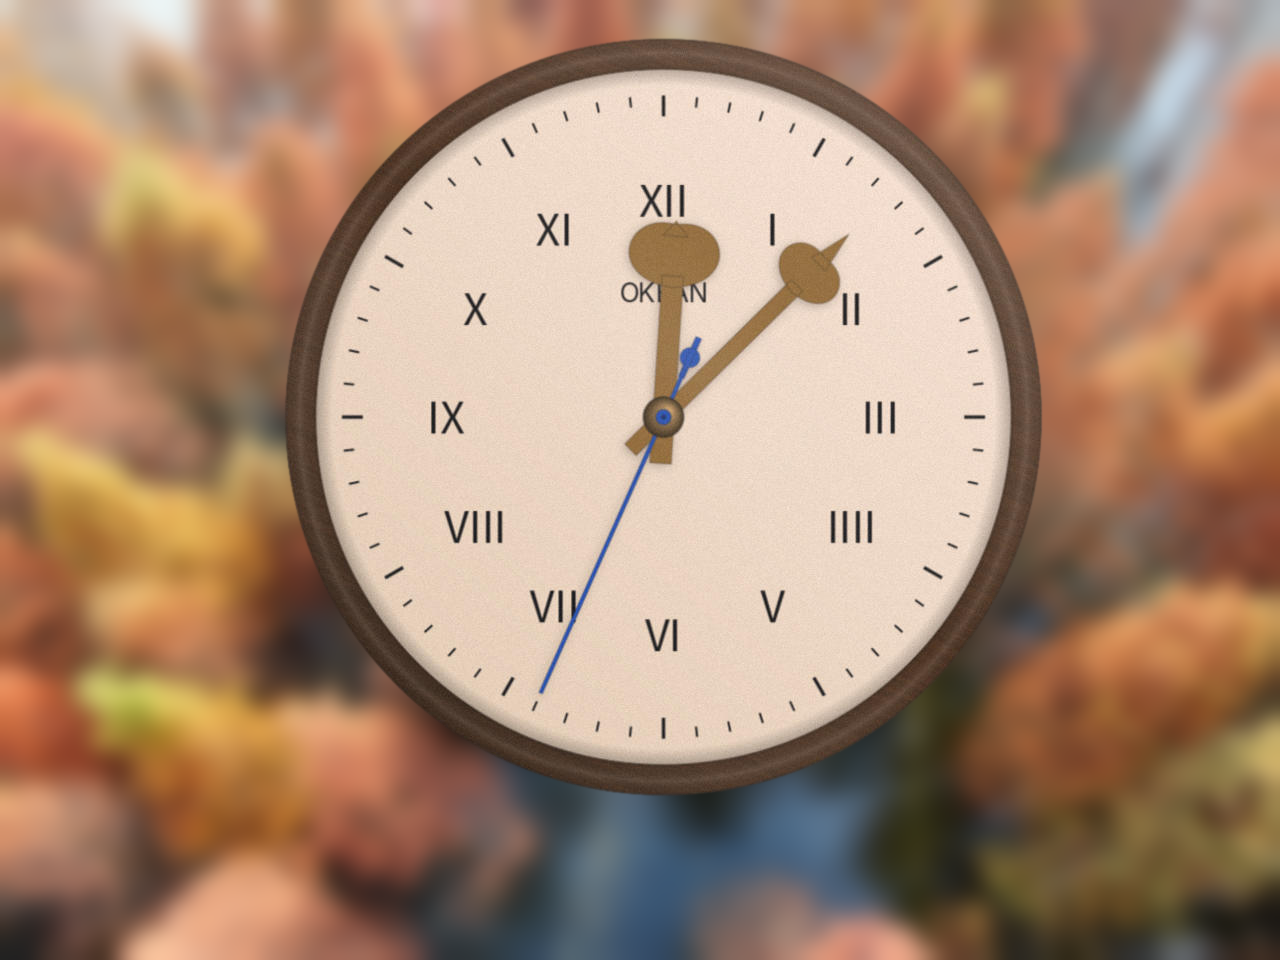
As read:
**12:07:34**
